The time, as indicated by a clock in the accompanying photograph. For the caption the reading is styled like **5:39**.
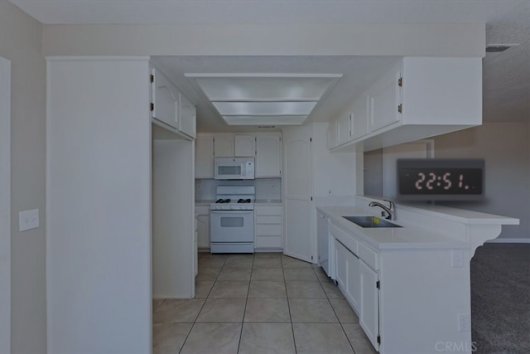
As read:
**22:51**
